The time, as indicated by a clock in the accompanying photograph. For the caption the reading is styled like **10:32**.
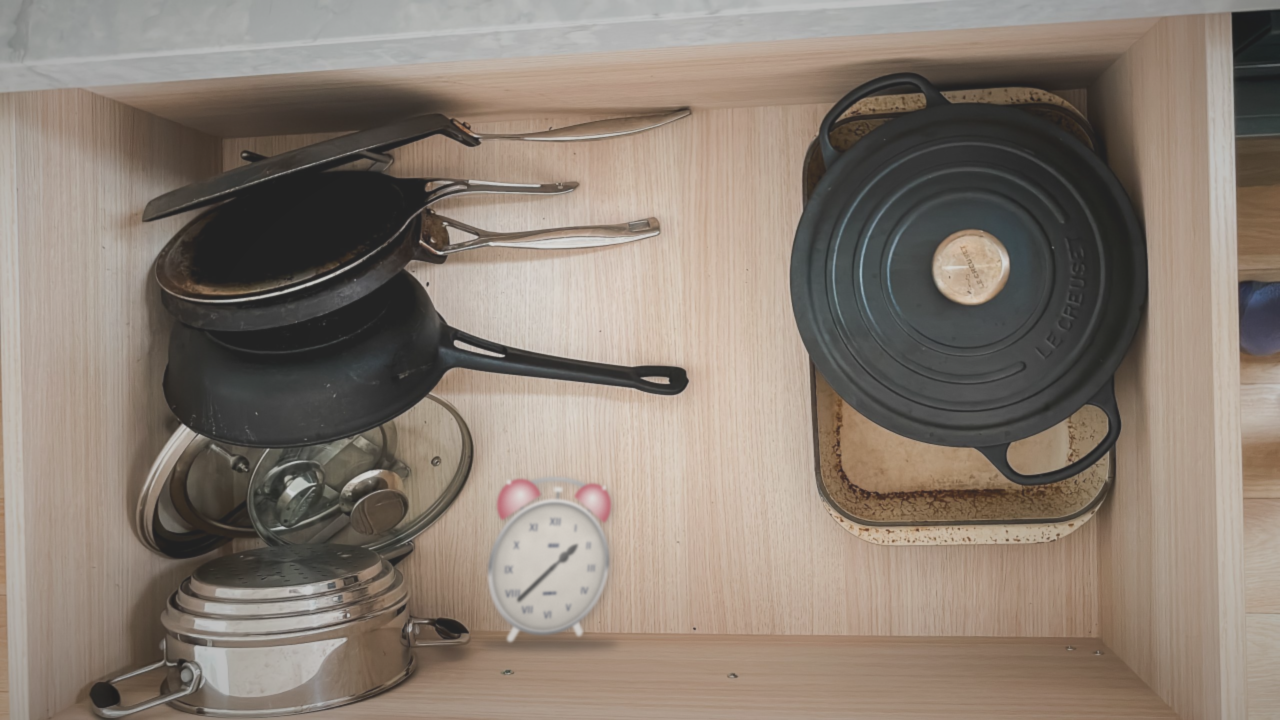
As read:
**1:38**
